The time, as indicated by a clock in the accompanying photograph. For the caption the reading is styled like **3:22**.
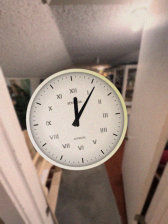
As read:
**12:06**
